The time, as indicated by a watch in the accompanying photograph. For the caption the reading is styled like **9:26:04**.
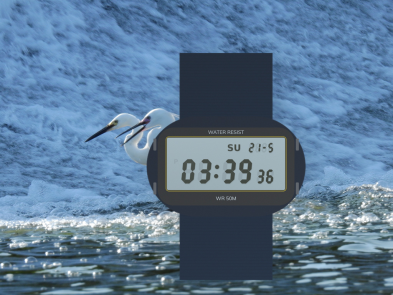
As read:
**3:39:36**
